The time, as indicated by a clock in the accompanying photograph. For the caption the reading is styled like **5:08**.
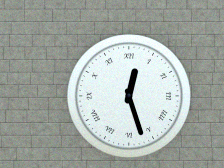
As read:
**12:27**
